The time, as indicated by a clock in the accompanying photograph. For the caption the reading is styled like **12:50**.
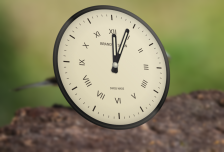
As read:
**12:04**
